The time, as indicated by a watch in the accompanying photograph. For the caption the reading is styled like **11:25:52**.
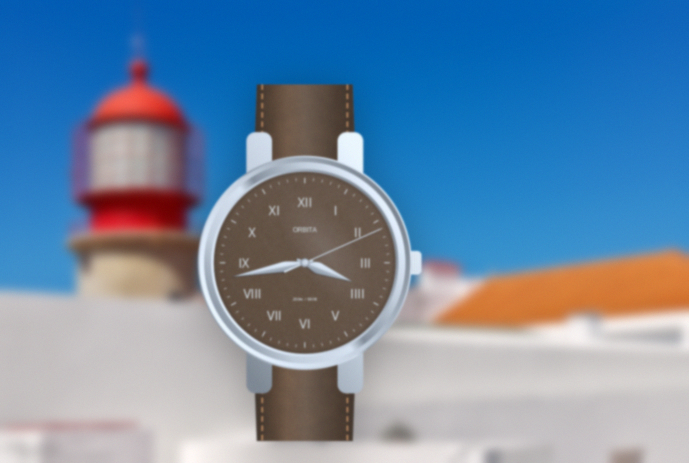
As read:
**3:43:11**
